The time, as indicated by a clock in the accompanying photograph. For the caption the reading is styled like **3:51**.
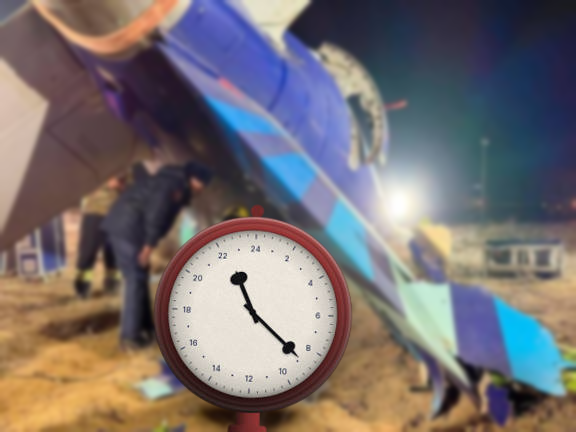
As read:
**22:22**
